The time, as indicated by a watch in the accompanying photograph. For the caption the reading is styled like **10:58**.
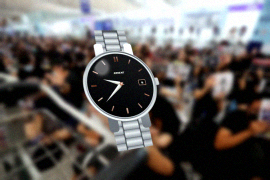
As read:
**9:38**
